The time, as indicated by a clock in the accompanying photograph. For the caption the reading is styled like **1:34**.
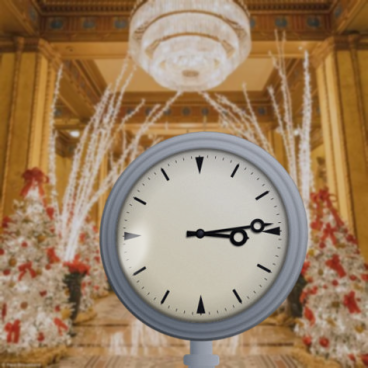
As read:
**3:14**
